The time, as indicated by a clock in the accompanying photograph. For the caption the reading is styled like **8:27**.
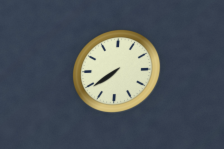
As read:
**7:39**
